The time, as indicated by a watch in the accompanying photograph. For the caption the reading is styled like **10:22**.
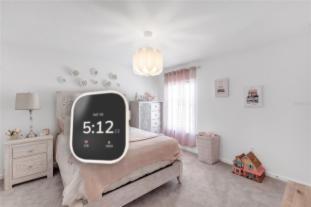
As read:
**5:12**
